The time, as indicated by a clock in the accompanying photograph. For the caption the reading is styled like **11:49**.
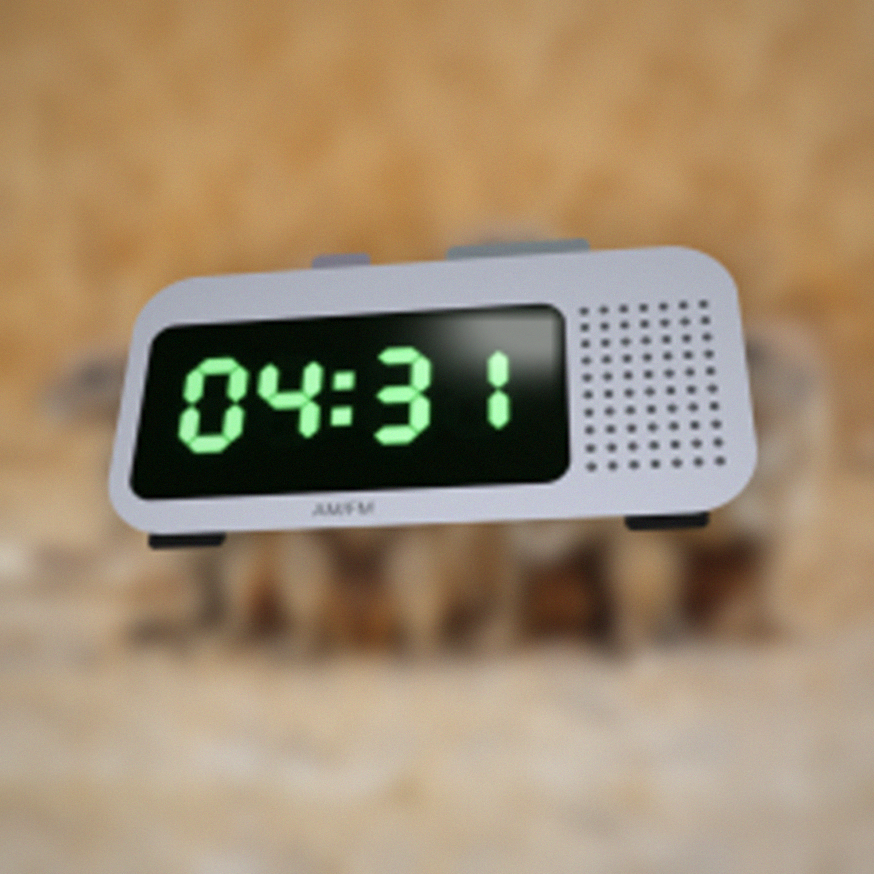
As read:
**4:31**
